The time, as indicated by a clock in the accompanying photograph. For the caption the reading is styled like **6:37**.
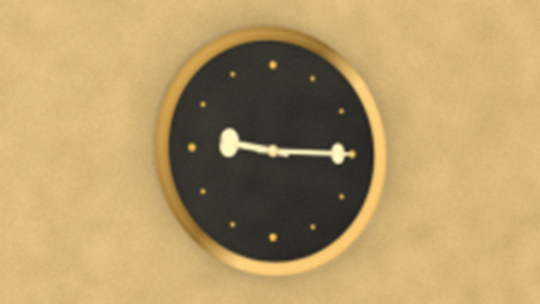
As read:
**9:15**
